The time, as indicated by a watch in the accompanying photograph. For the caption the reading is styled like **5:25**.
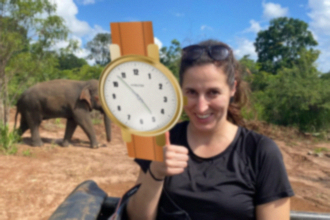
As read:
**4:53**
